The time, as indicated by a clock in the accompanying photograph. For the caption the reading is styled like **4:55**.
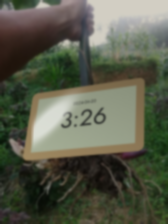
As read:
**3:26**
